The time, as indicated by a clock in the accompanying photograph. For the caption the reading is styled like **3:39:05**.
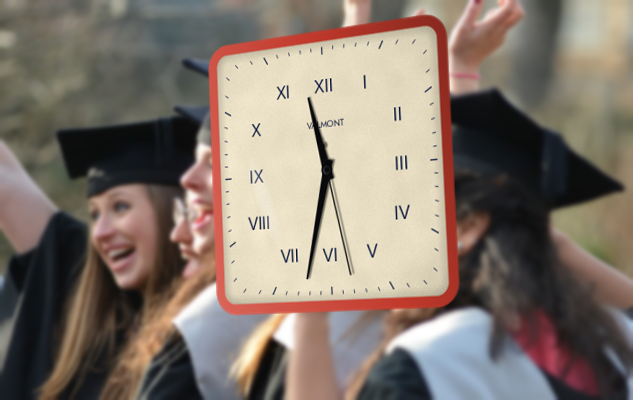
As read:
**11:32:28**
